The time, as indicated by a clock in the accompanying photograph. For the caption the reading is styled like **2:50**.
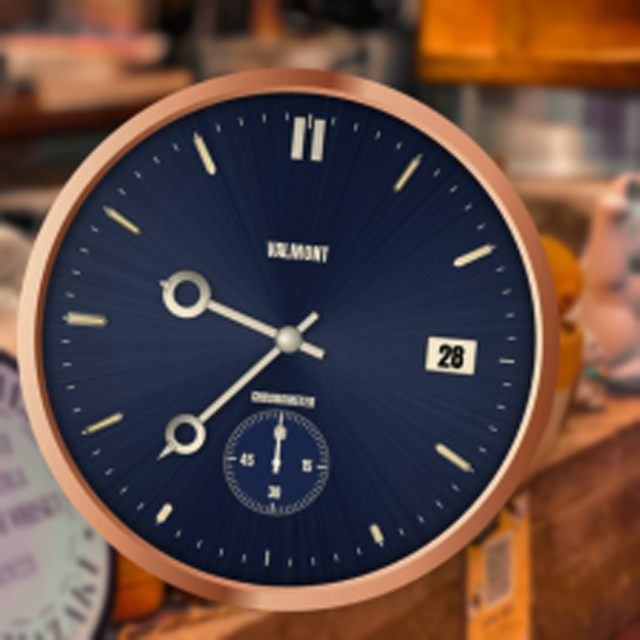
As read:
**9:37**
